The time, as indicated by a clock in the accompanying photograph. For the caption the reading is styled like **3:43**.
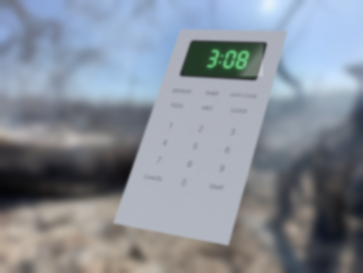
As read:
**3:08**
